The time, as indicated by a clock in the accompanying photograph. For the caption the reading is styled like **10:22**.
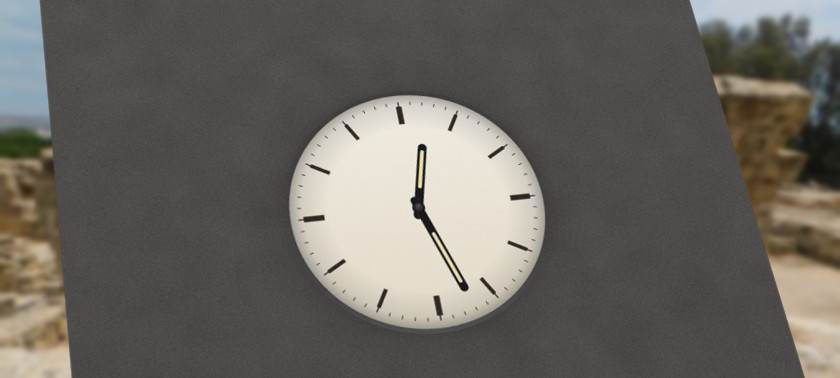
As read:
**12:27**
